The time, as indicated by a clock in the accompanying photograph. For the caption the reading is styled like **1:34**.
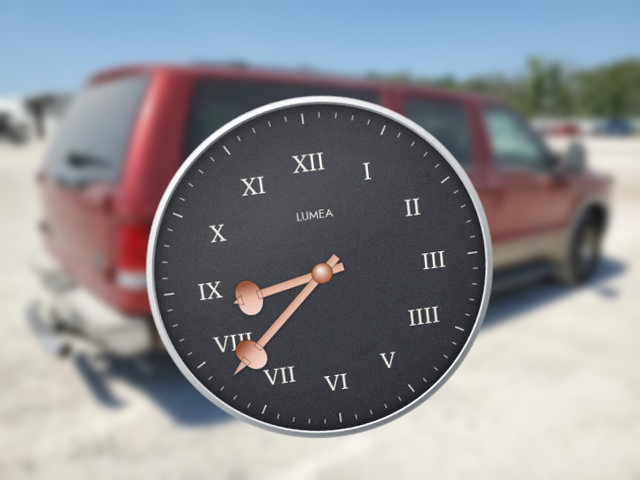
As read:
**8:38**
